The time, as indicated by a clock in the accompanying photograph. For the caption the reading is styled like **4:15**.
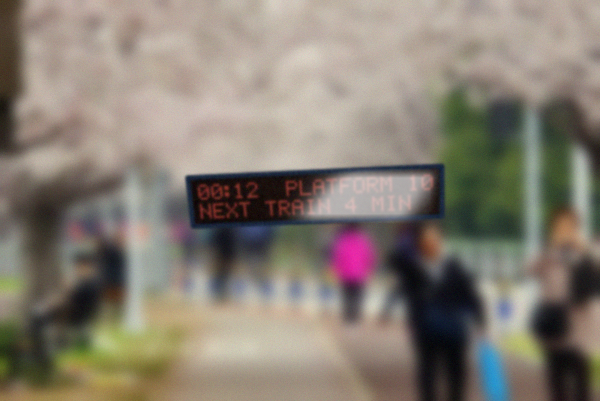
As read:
**0:12**
